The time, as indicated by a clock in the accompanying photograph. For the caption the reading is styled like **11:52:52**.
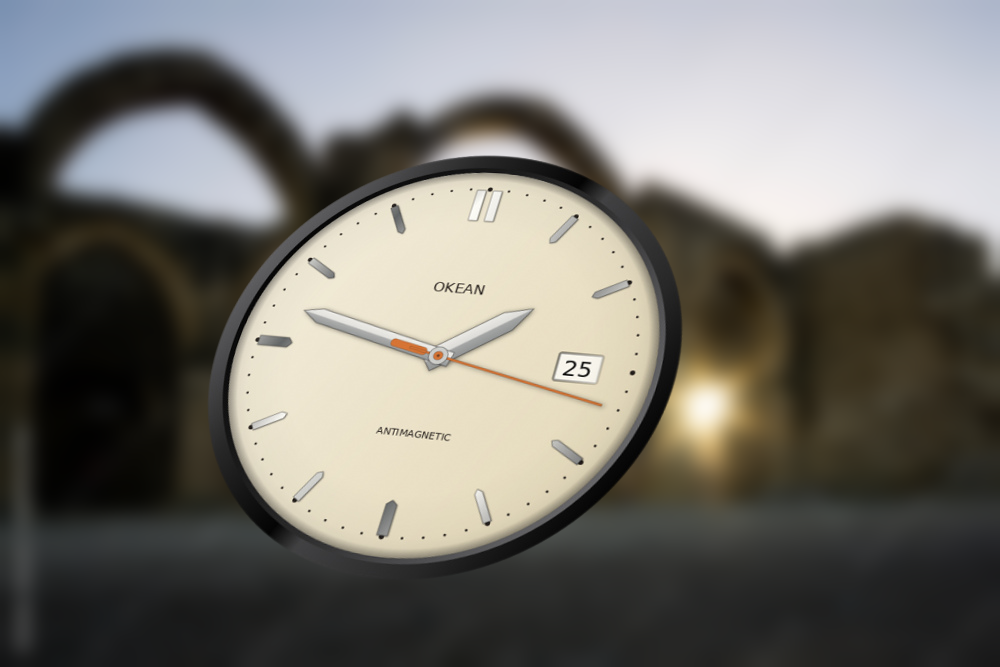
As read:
**1:47:17**
